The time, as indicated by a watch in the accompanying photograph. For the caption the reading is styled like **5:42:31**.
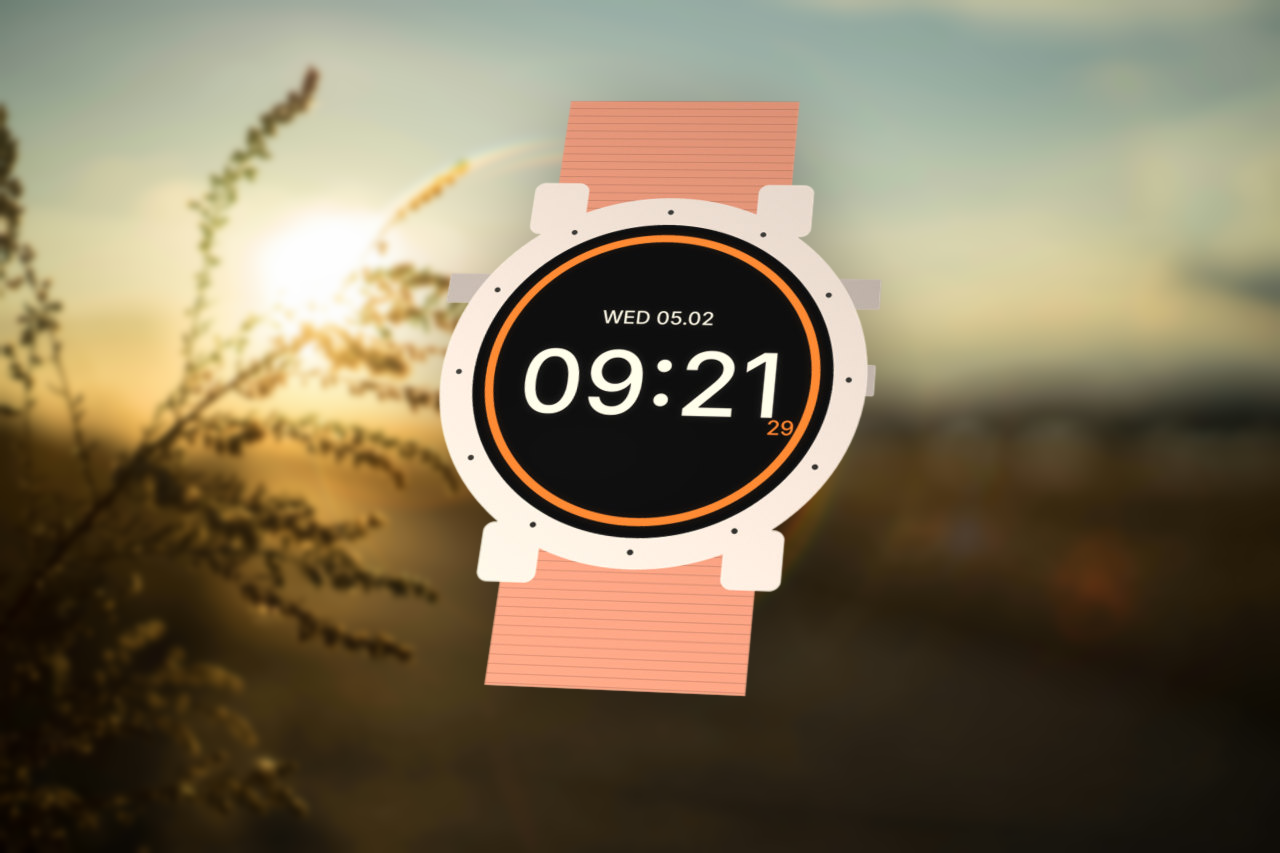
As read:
**9:21:29**
